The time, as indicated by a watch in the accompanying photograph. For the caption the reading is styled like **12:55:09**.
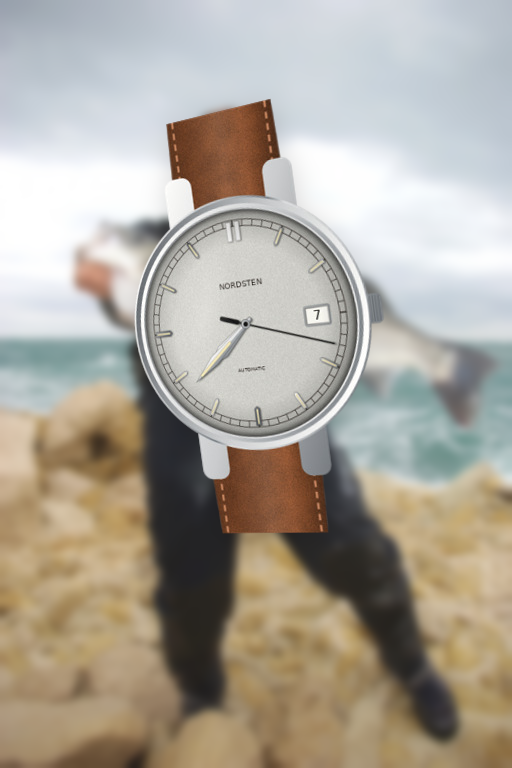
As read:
**7:38:18**
